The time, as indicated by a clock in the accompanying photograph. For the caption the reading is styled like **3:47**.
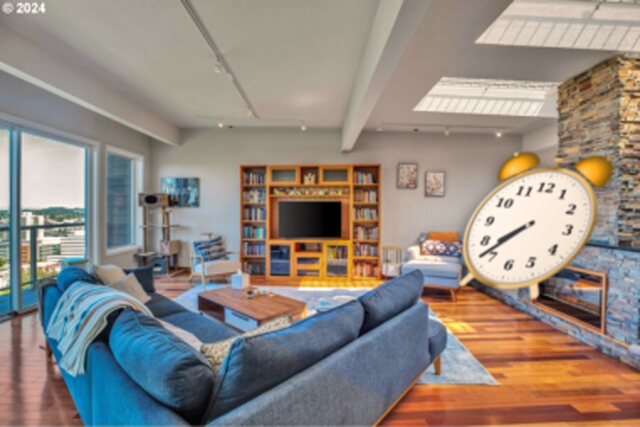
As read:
**7:37**
